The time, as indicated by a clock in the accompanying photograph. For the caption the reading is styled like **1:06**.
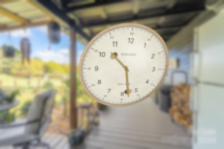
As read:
**10:28**
